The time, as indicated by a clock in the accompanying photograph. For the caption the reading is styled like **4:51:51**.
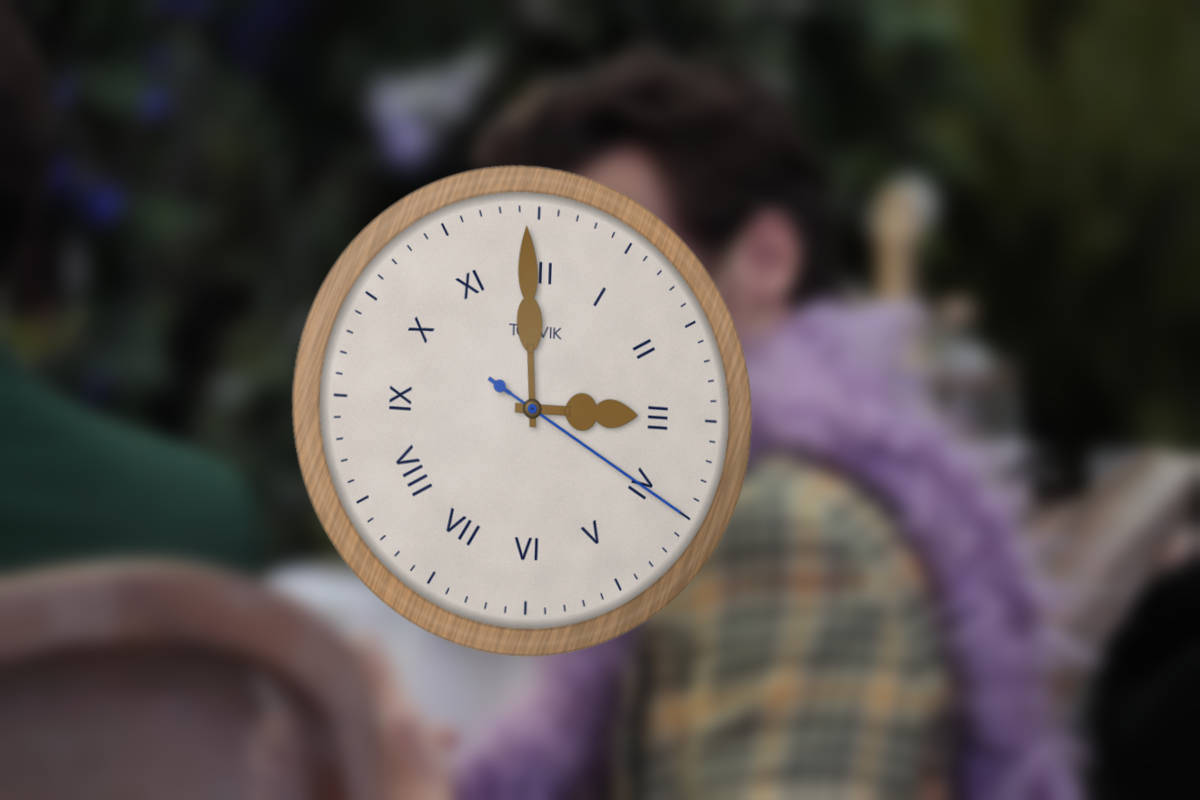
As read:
**2:59:20**
